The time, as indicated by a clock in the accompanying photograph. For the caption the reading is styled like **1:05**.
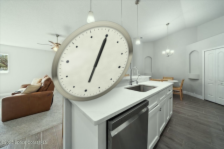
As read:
**6:00**
